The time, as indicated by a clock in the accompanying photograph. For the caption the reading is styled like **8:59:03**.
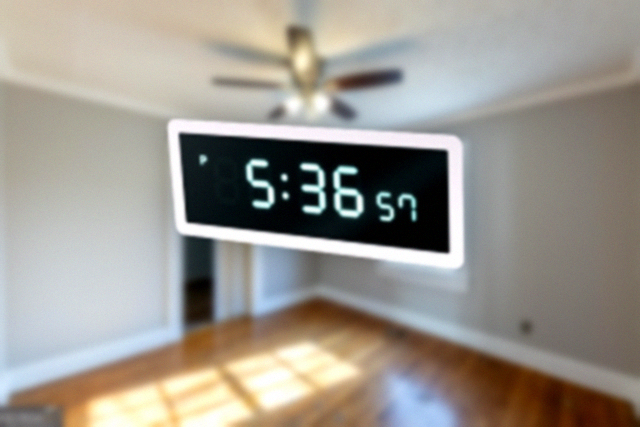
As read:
**5:36:57**
